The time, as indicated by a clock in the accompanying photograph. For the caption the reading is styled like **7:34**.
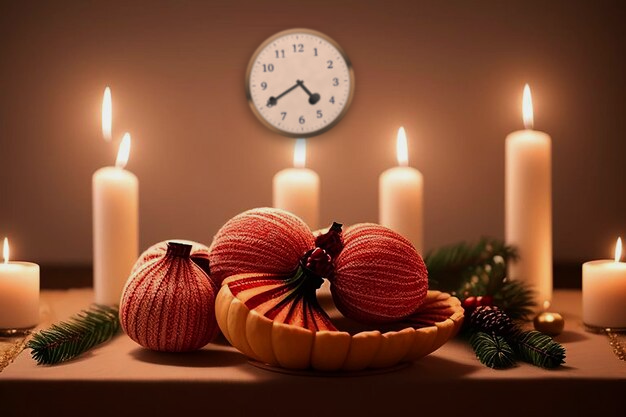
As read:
**4:40**
